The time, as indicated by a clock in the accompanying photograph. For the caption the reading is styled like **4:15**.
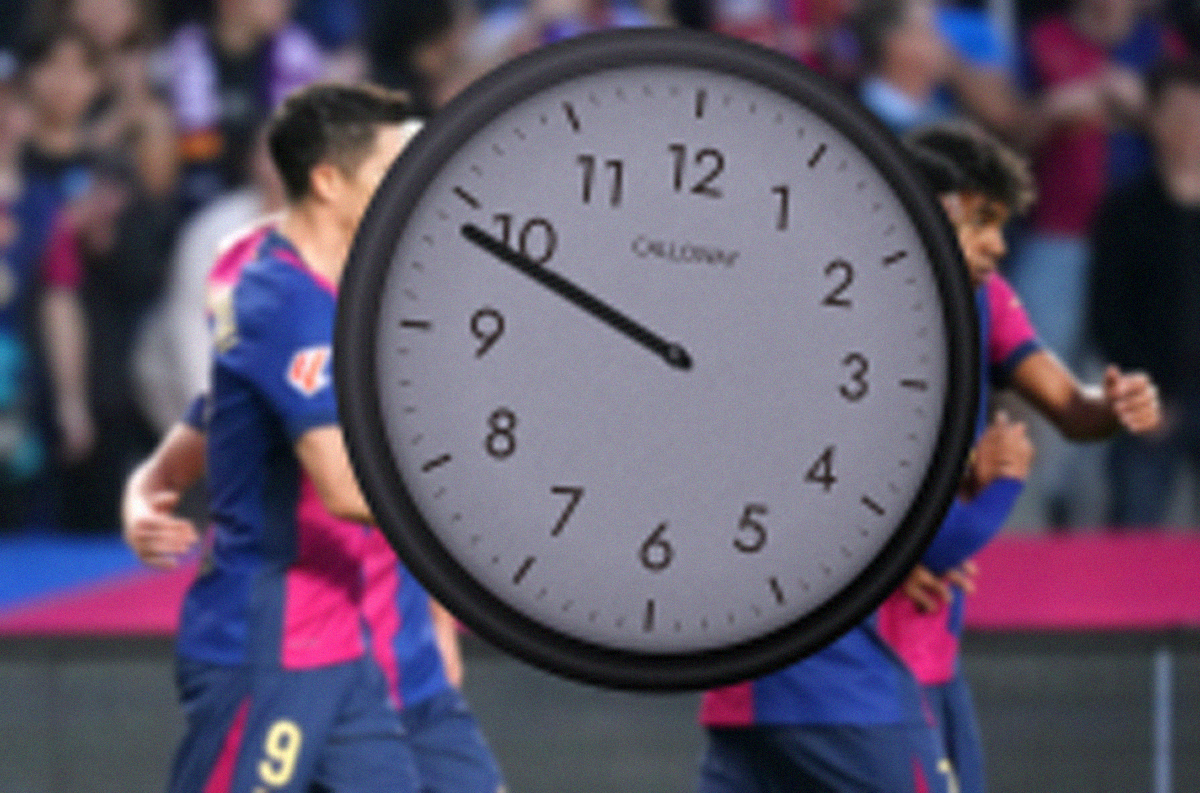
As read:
**9:49**
